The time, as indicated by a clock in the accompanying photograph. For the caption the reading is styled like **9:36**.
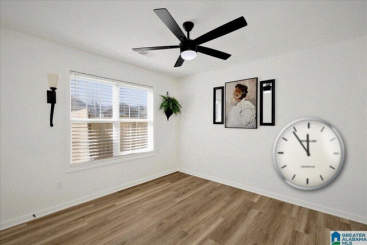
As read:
**11:54**
